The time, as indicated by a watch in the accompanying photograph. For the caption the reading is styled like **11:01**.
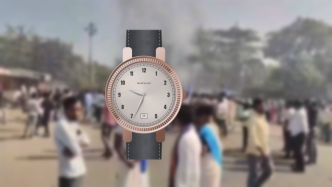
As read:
**9:34**
